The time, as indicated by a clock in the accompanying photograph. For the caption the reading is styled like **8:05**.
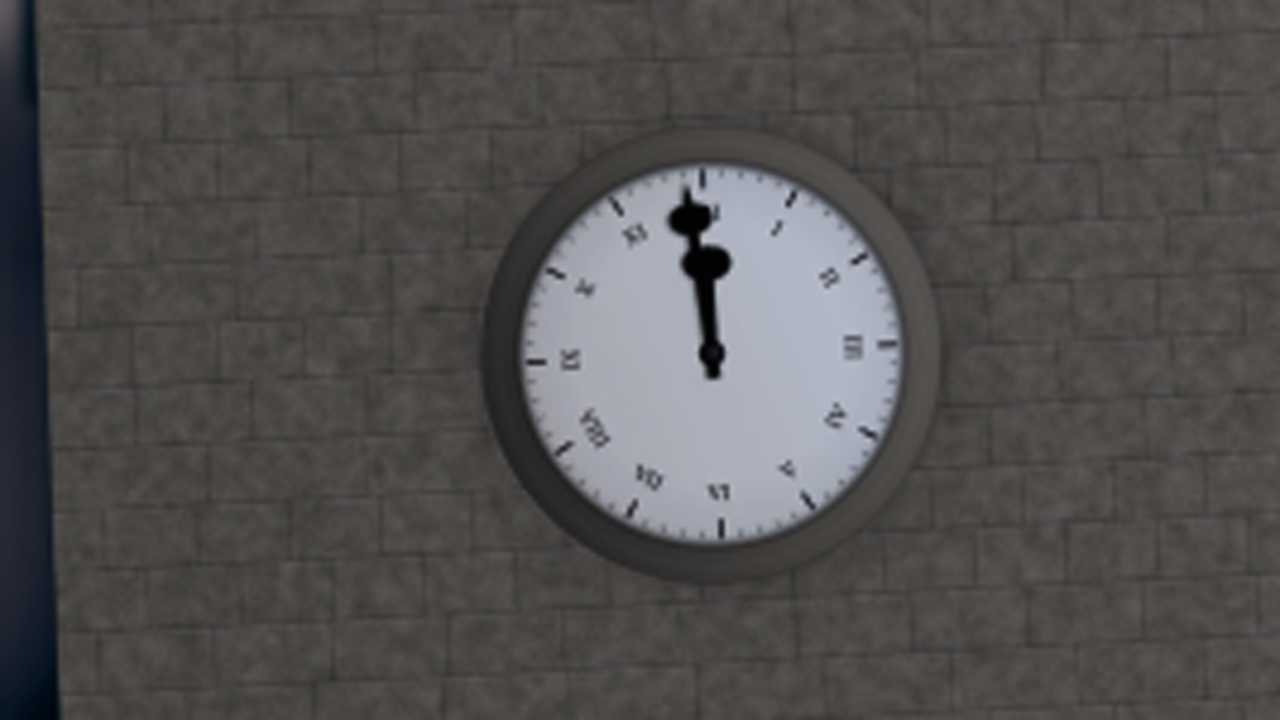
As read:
**11:59**
